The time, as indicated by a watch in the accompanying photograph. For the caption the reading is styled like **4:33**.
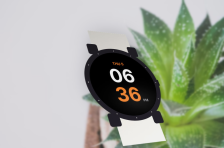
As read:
**6:36**
